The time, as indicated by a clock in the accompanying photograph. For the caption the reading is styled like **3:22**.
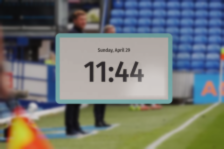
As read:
**11:44**
